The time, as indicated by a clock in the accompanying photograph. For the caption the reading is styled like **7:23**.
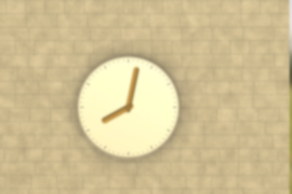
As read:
**8:02**
